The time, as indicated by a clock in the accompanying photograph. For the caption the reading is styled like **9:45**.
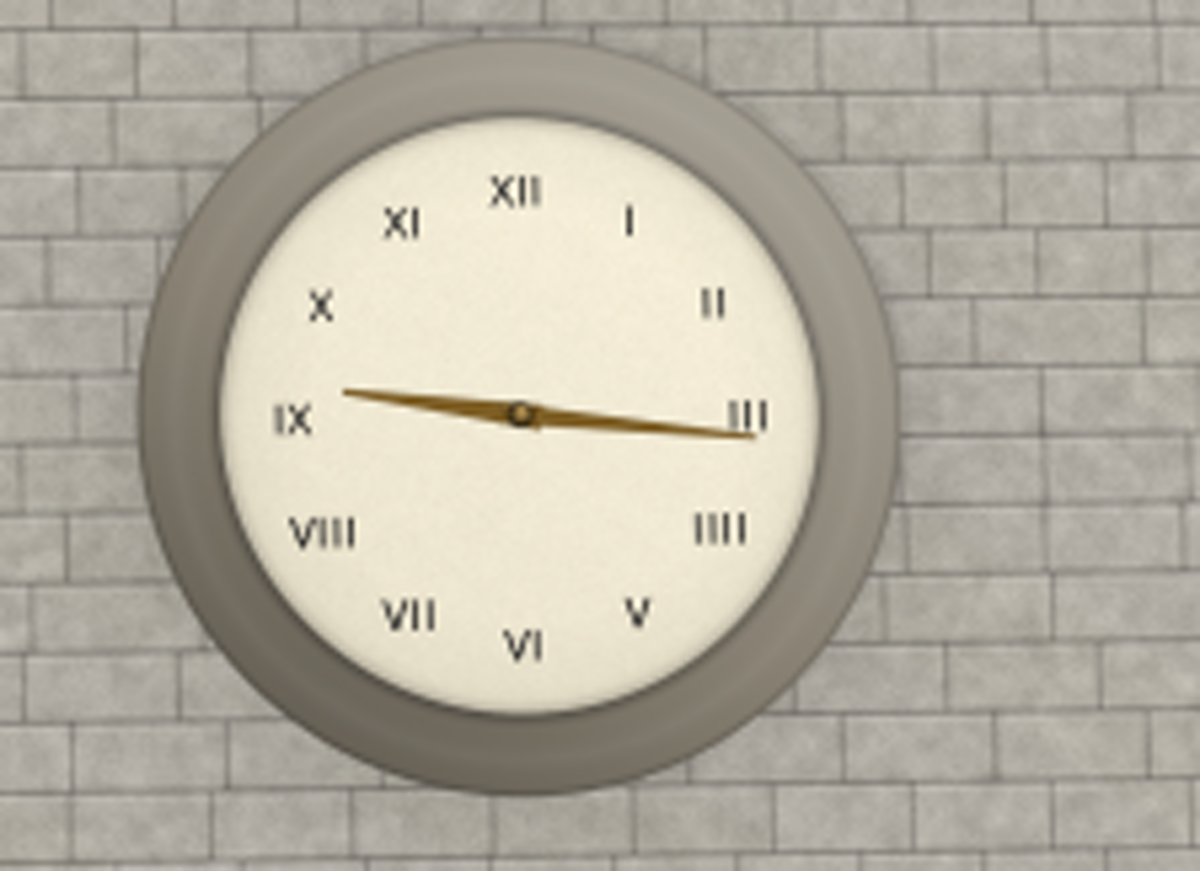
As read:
**9:16**
